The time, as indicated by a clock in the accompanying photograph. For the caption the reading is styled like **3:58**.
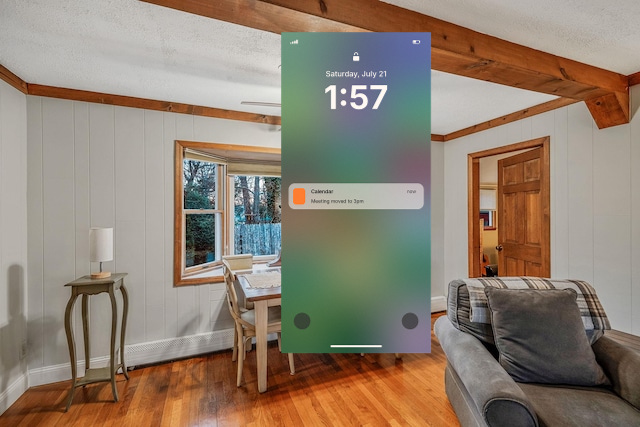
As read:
**1:57**
